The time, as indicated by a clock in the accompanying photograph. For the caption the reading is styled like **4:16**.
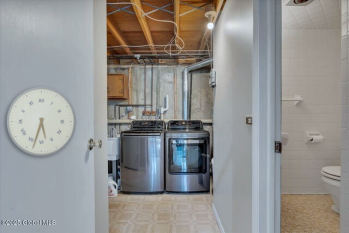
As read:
**5:33**
